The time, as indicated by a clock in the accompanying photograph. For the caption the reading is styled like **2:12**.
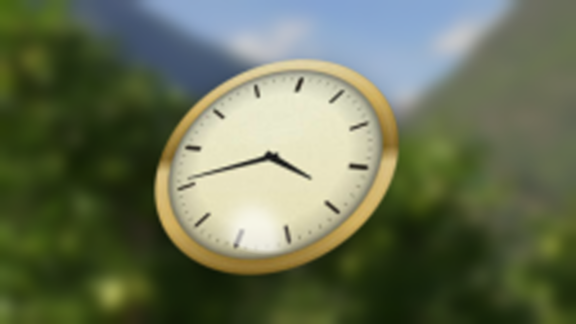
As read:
**3:41**
